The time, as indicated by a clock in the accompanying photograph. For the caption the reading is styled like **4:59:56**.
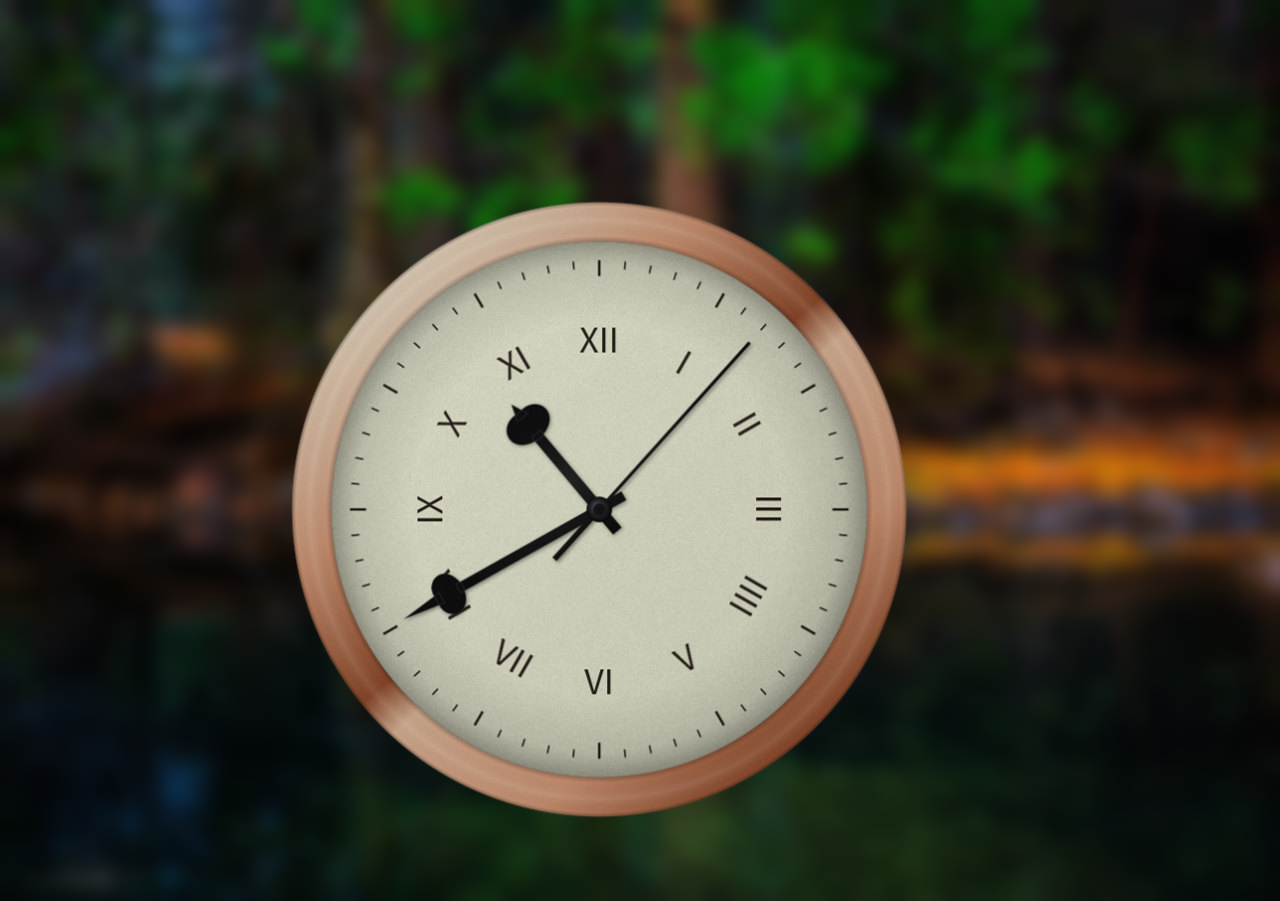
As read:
**10:40:07**
